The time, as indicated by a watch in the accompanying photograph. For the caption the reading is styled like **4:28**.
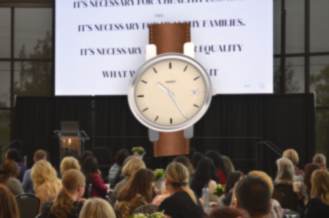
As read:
**10:25**
